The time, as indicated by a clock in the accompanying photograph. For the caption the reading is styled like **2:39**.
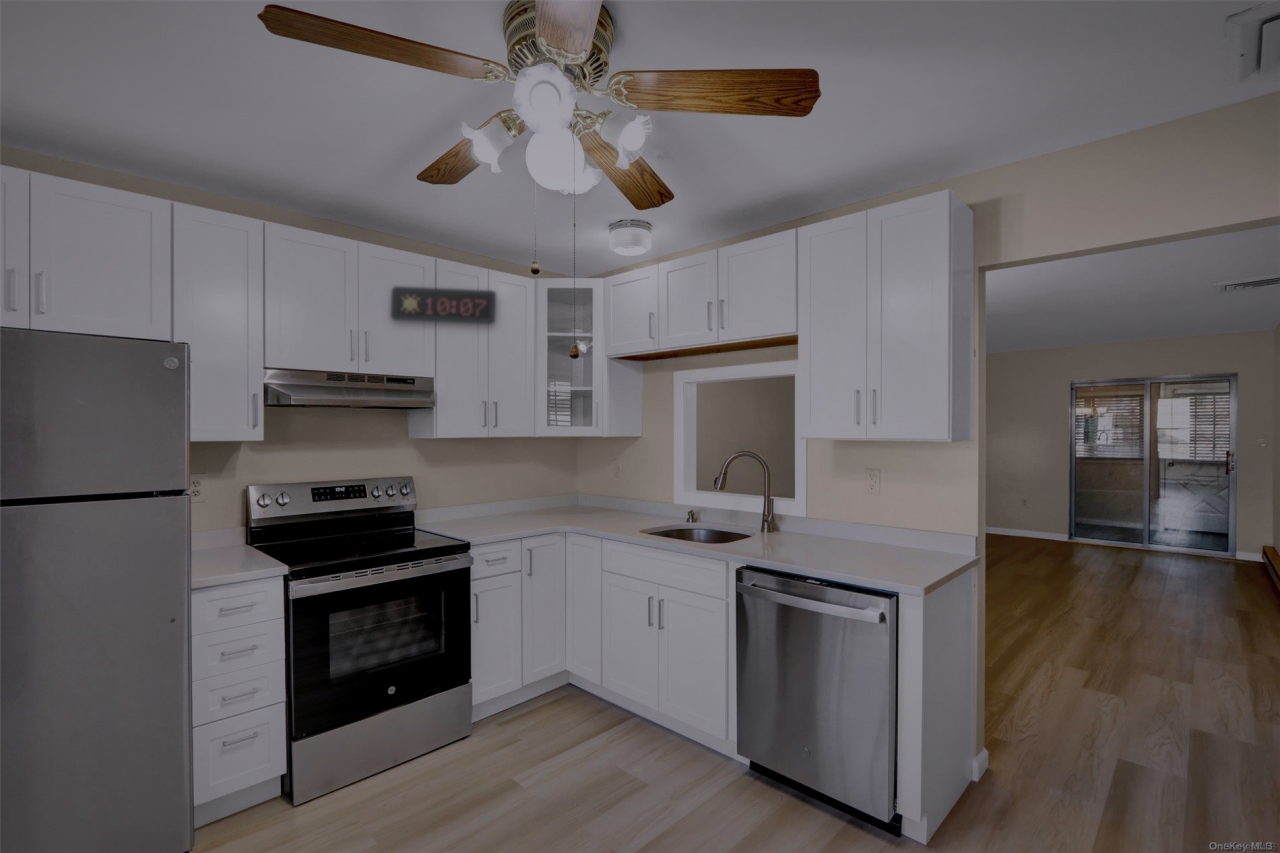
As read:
**10:07**
